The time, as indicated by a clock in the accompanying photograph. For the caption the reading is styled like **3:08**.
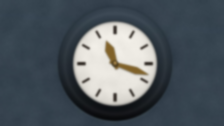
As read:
**11:18**
